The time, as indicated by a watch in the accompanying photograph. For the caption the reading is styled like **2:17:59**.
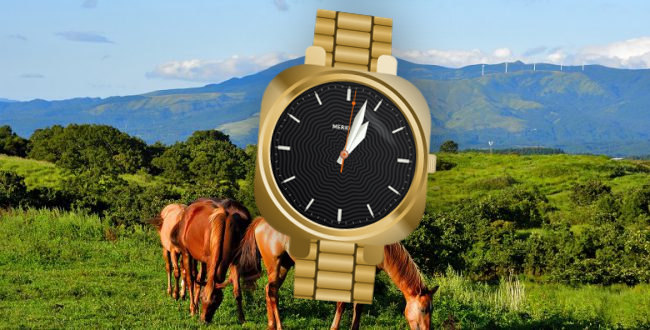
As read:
**1:03:01**
